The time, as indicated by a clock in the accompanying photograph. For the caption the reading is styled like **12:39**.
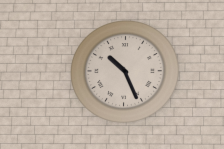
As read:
**10:26**
